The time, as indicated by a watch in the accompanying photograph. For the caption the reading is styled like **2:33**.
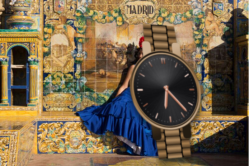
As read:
**6:23**
